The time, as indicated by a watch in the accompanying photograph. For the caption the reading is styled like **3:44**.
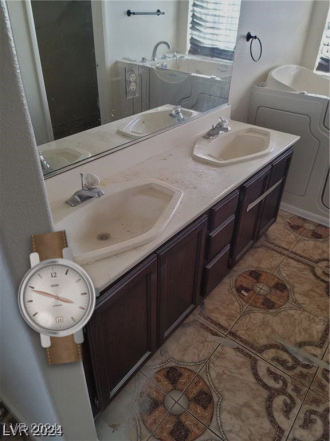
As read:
**3:49**
